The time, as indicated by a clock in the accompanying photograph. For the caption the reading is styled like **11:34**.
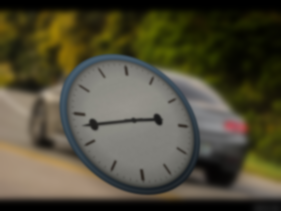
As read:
**2:43**
